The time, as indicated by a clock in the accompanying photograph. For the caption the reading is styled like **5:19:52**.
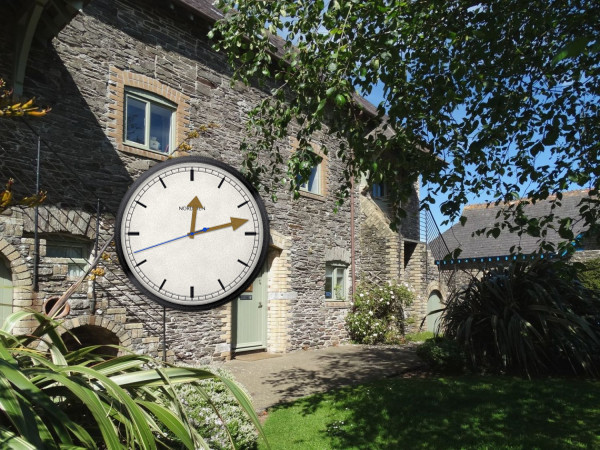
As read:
**12:12:42**
